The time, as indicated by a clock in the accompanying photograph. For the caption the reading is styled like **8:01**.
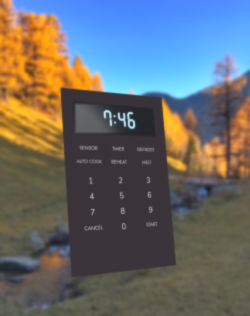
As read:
**7:46**
